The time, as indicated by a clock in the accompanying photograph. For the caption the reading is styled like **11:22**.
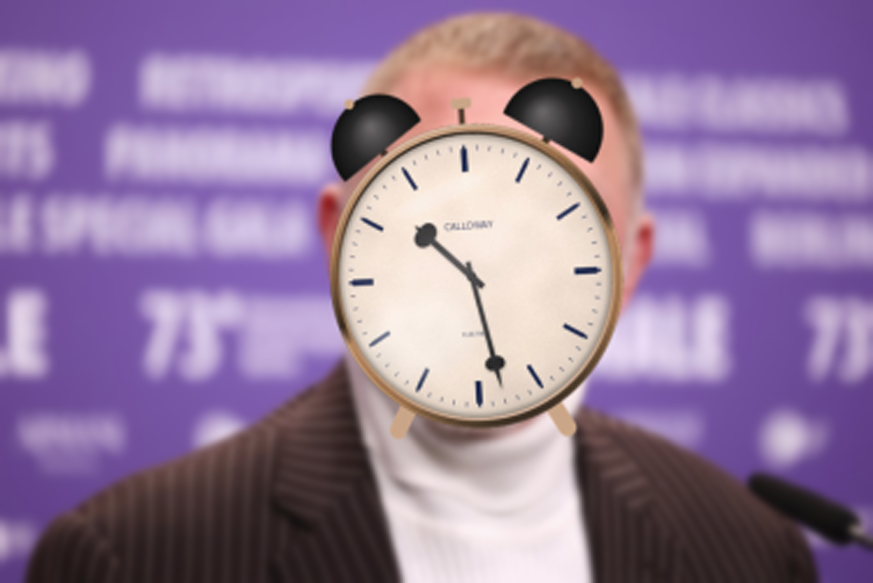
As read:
**10:28**
